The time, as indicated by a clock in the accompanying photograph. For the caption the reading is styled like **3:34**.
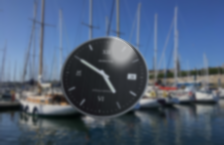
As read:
**4:50**
